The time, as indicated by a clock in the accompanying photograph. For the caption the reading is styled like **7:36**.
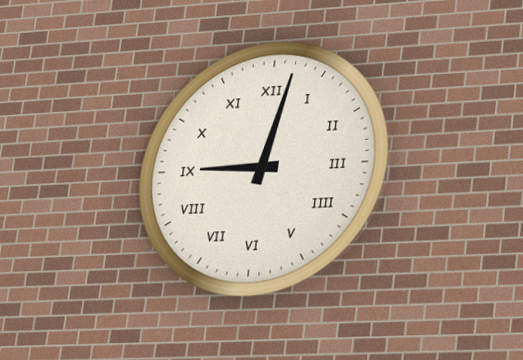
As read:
**9:02**
